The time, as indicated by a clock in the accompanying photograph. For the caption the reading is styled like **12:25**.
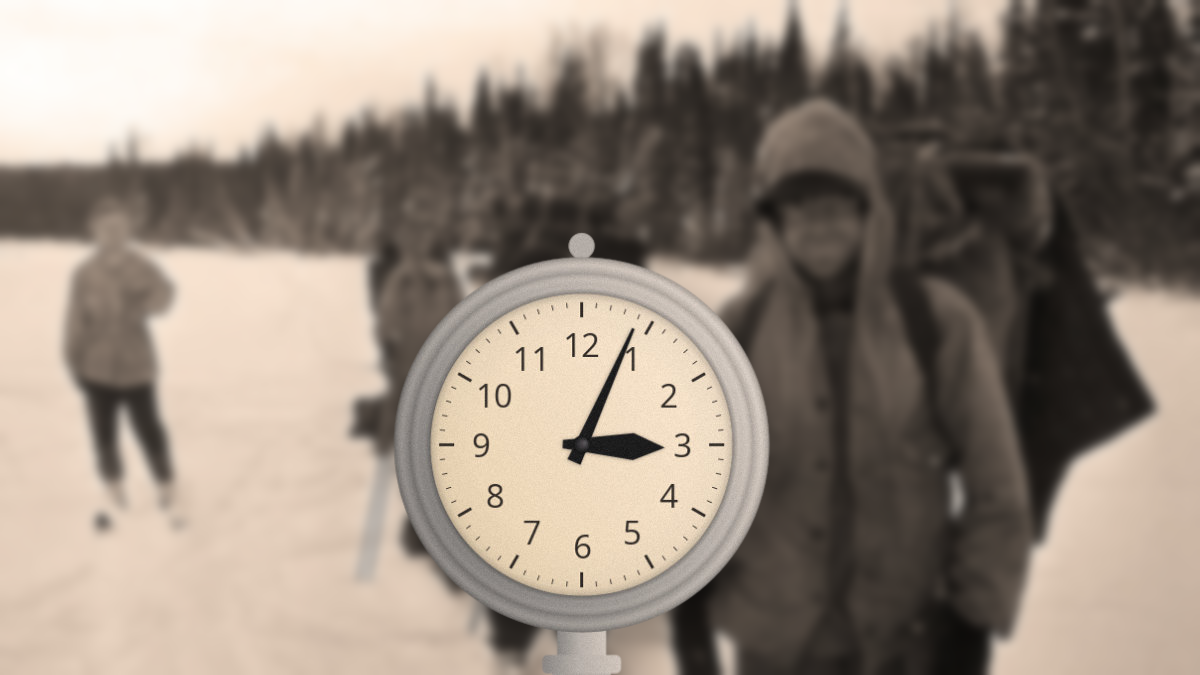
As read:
**3:04**
